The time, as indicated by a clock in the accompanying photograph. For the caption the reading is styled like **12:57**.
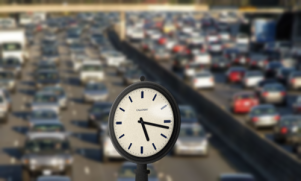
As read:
**5:17**
